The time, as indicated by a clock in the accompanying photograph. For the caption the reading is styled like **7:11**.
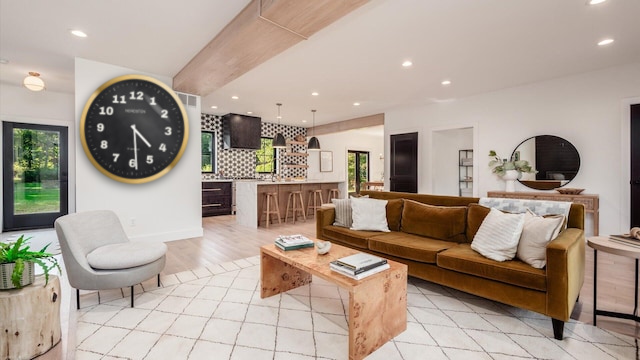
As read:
**4:29**
